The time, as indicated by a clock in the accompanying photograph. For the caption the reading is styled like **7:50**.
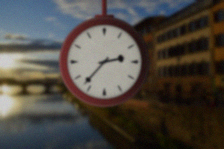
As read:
**2:37**
